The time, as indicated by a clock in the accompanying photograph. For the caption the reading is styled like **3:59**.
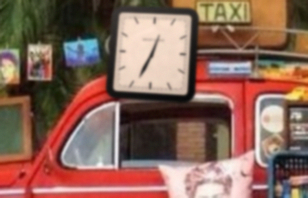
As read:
**12:34**
